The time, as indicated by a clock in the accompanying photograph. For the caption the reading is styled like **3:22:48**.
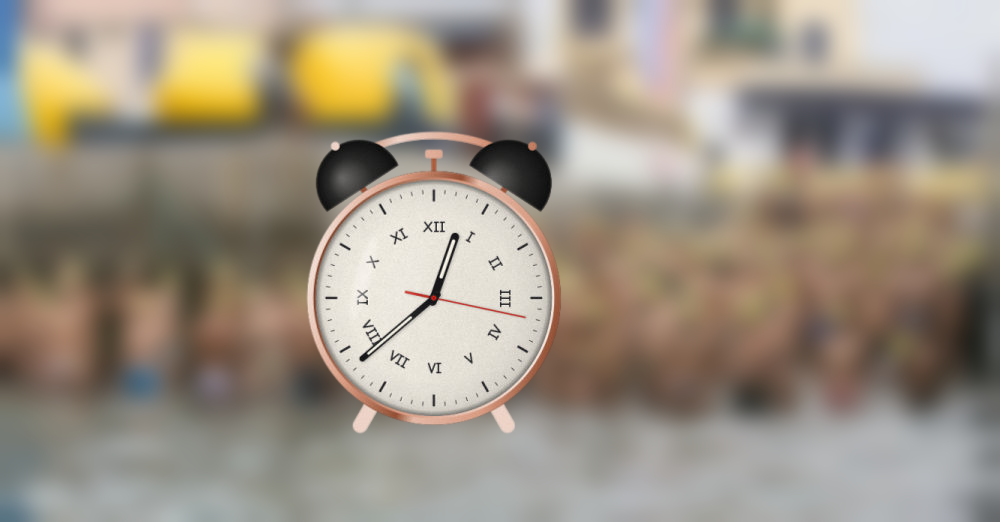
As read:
**12:38:17**
